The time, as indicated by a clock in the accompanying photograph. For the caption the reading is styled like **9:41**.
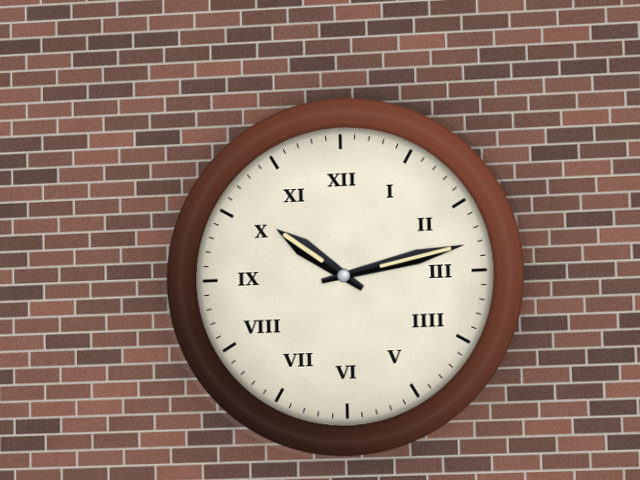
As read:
**10:13**
